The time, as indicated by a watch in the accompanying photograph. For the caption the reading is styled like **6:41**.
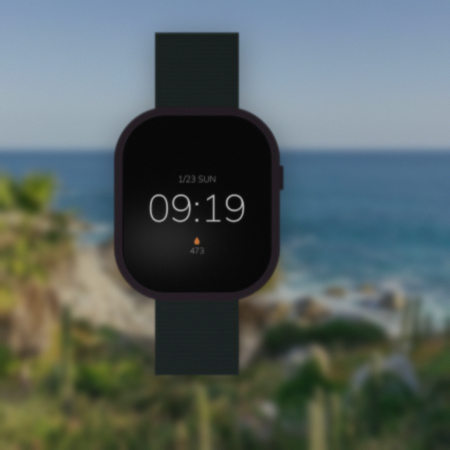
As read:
**9:19**
